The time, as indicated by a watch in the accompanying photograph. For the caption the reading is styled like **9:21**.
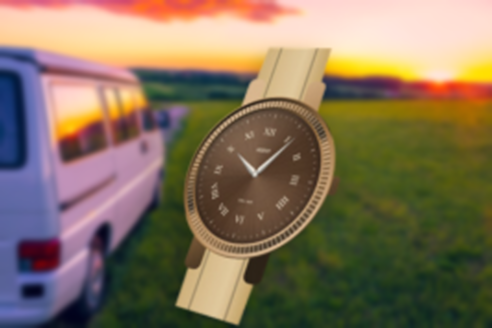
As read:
**10:06**
